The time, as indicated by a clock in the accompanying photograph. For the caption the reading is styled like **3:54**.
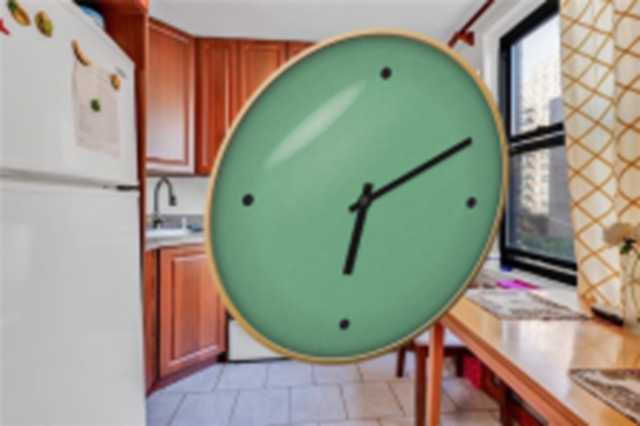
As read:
**6:10**
